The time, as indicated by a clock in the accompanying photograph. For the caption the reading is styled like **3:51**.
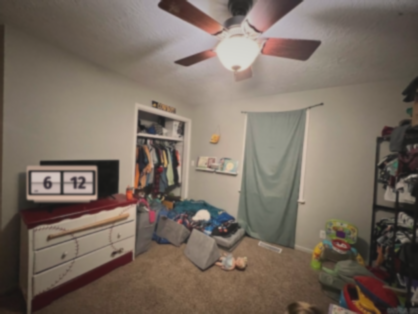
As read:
**6:12**
